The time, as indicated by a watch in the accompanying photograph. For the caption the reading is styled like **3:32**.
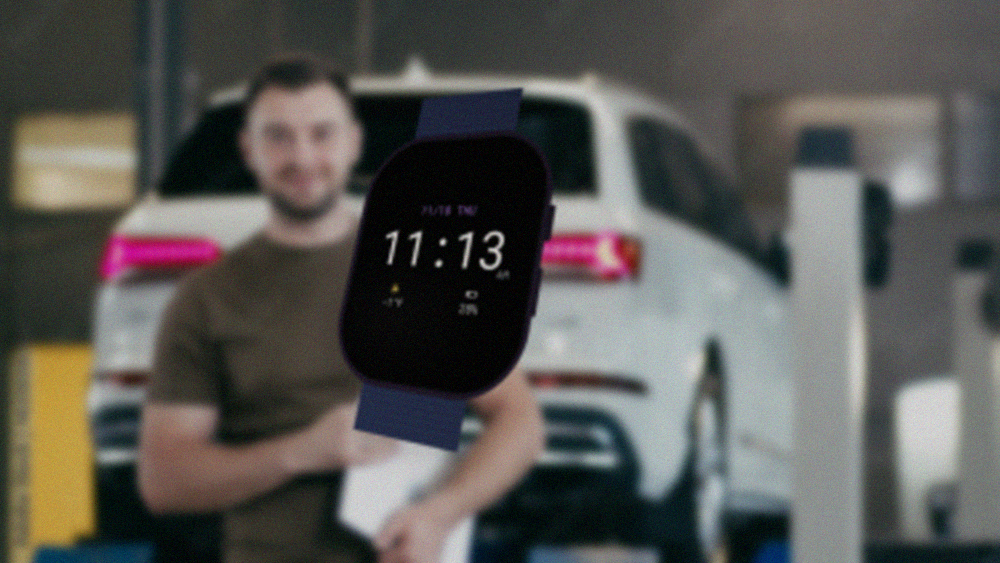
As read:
**11:13**
